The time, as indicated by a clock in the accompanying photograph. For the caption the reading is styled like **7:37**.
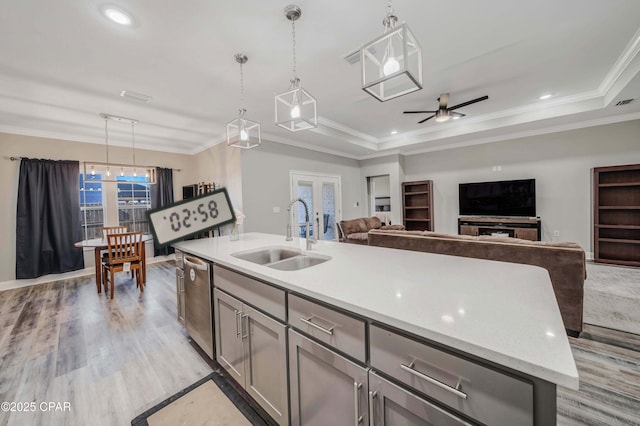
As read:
**2:58**
